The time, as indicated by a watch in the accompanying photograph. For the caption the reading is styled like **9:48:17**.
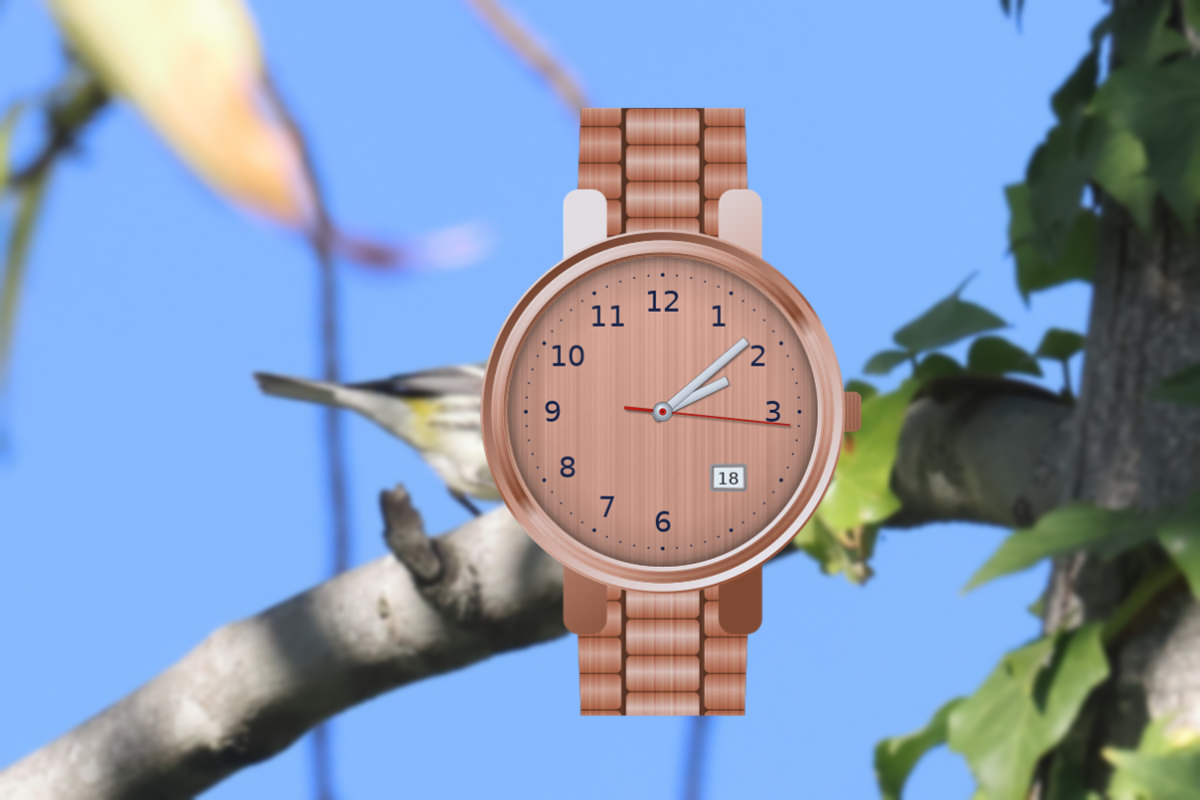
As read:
**2:08:16**
